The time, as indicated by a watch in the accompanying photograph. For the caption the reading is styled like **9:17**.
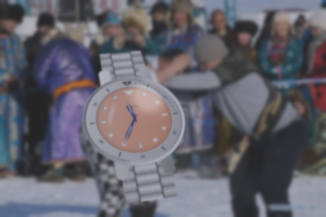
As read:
**11:35**
